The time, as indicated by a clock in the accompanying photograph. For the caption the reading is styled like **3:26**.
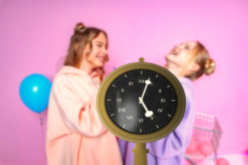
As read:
**5:03**
